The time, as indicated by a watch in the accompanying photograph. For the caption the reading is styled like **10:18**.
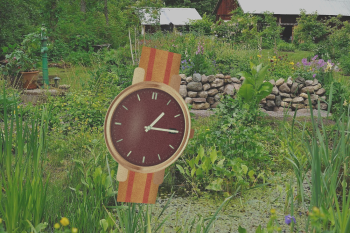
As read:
**1:15**
